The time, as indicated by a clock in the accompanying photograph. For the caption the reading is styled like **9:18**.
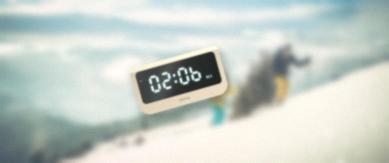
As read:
**2:06**
